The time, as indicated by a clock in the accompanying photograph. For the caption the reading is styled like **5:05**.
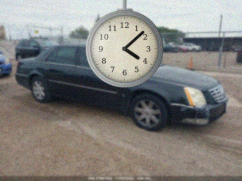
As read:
**4:08**
